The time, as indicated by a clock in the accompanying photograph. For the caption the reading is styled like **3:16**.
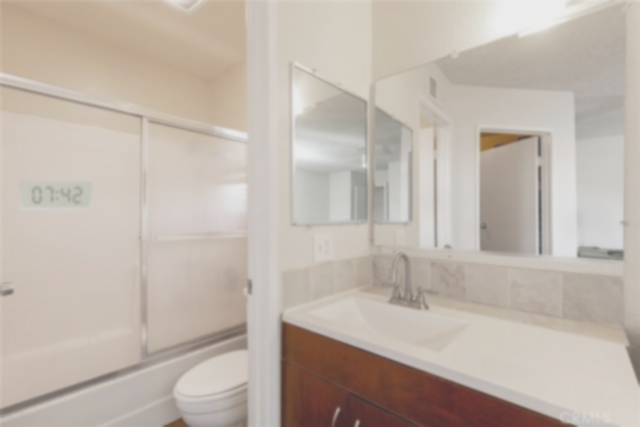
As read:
**7:42**
